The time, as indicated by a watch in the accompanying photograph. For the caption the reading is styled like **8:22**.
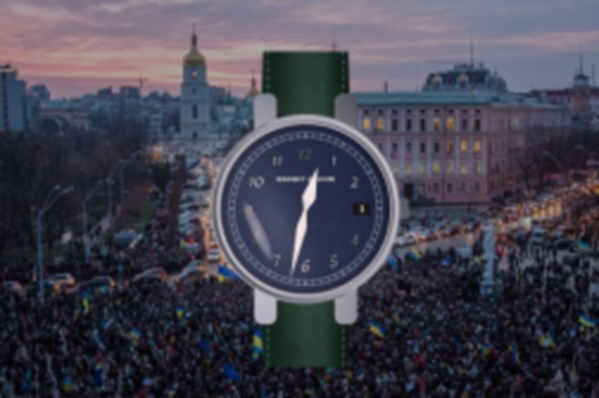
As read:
**12:32**
